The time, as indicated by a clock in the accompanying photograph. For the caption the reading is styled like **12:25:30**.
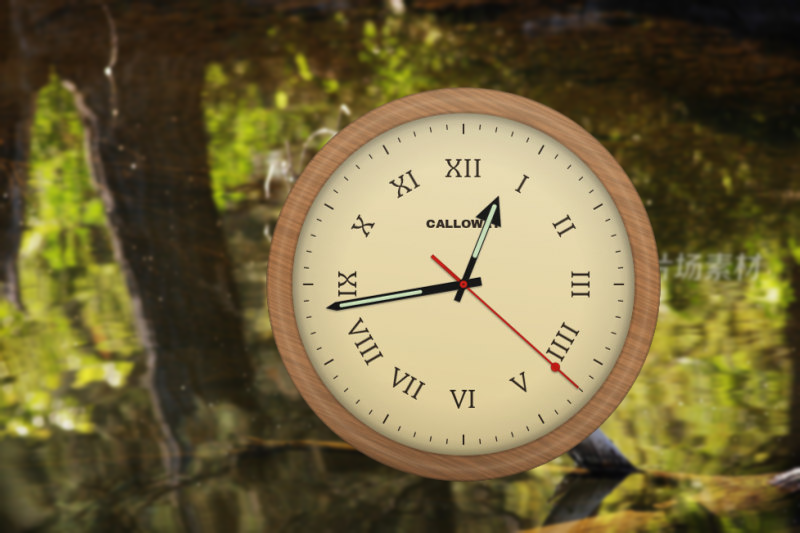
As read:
**12:43:22**
